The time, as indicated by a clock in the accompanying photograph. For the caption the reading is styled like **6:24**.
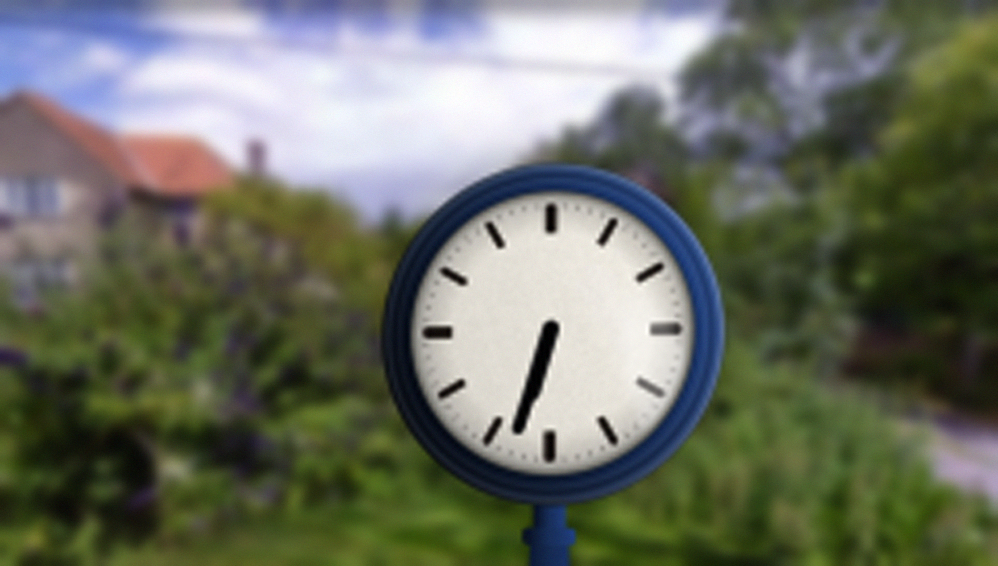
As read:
**6:33**
